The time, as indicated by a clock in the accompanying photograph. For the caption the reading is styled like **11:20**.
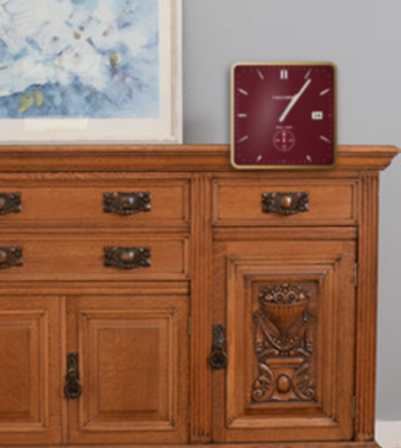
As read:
**1:06**
